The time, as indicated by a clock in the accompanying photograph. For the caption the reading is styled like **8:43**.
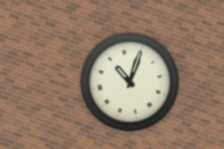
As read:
**10:00**
